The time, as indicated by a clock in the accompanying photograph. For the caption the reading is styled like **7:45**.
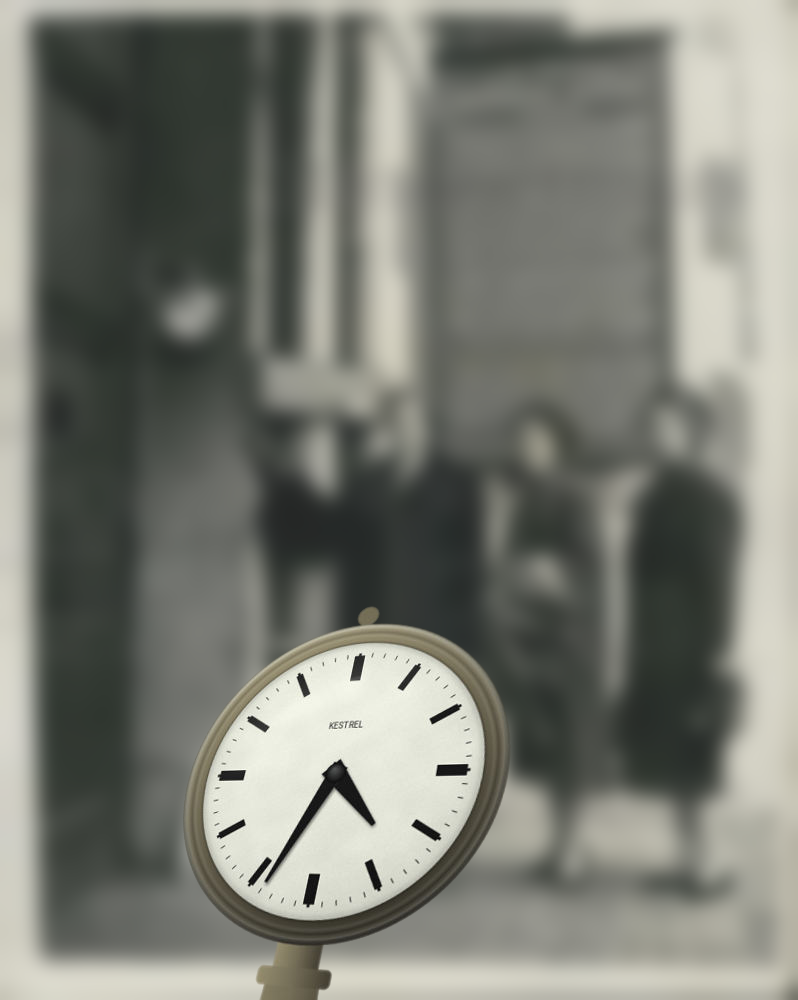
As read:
**4:34**
